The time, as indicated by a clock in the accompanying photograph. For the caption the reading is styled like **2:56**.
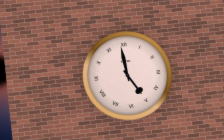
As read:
**4:59**
